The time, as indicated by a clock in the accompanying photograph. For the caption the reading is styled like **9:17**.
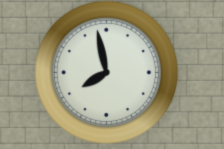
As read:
**7:58**
